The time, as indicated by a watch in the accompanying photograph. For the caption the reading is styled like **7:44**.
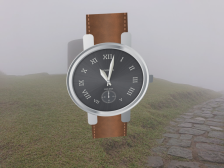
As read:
**11:02**
